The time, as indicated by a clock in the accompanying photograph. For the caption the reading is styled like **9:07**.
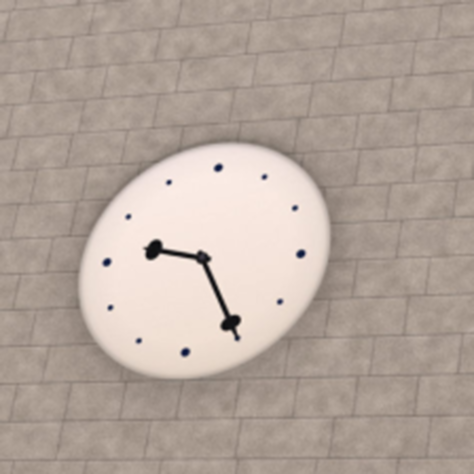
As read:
**9:25**
